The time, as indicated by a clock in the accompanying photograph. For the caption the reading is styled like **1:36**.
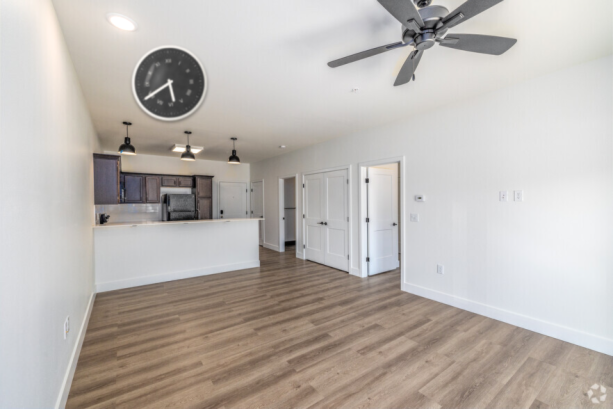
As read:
**5:40**
